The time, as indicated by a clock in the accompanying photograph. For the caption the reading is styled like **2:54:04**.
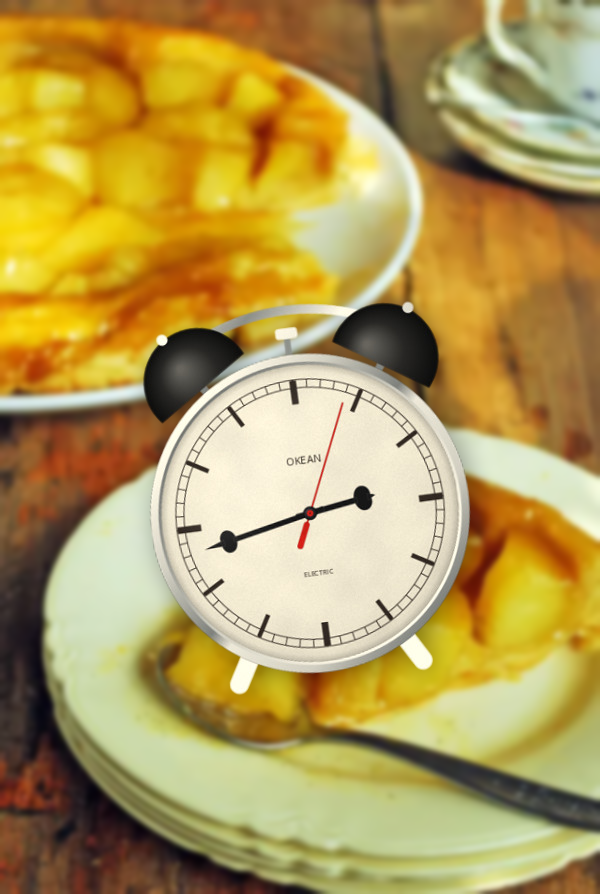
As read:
**2:43:04**
